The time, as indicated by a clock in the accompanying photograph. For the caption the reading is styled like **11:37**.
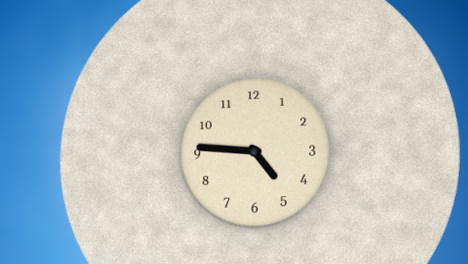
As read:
**4:46**
